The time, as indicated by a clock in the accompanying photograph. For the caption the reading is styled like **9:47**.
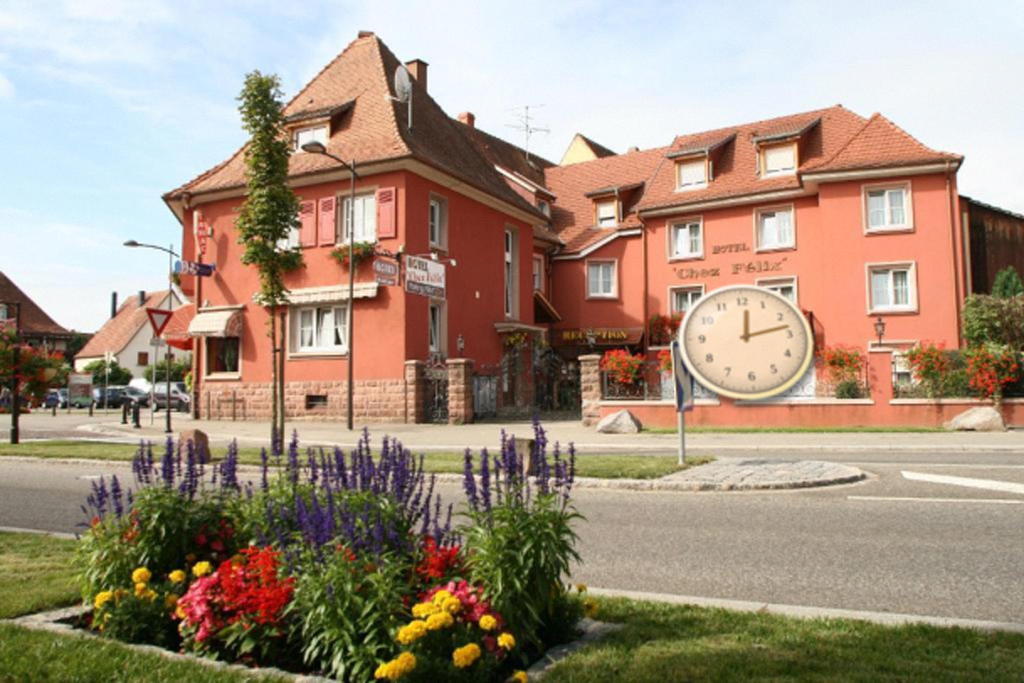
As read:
**12:13**
